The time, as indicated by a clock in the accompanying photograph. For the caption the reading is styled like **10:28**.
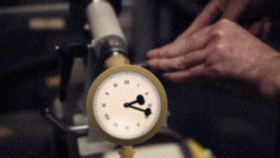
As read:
**2:18**
